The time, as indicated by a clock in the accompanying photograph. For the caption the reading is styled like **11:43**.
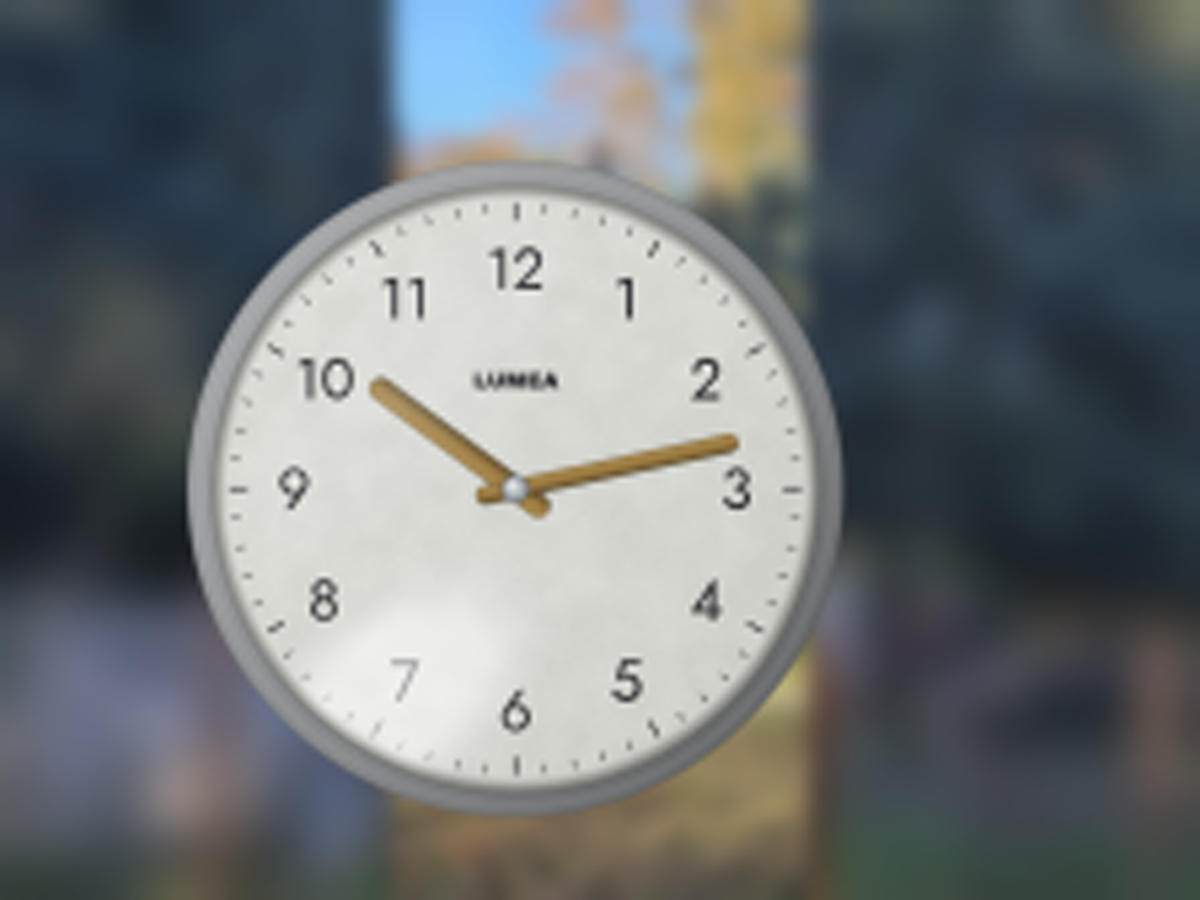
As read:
**10:13**
